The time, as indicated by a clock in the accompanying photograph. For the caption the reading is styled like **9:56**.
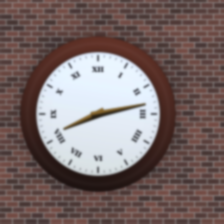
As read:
**8:13**
